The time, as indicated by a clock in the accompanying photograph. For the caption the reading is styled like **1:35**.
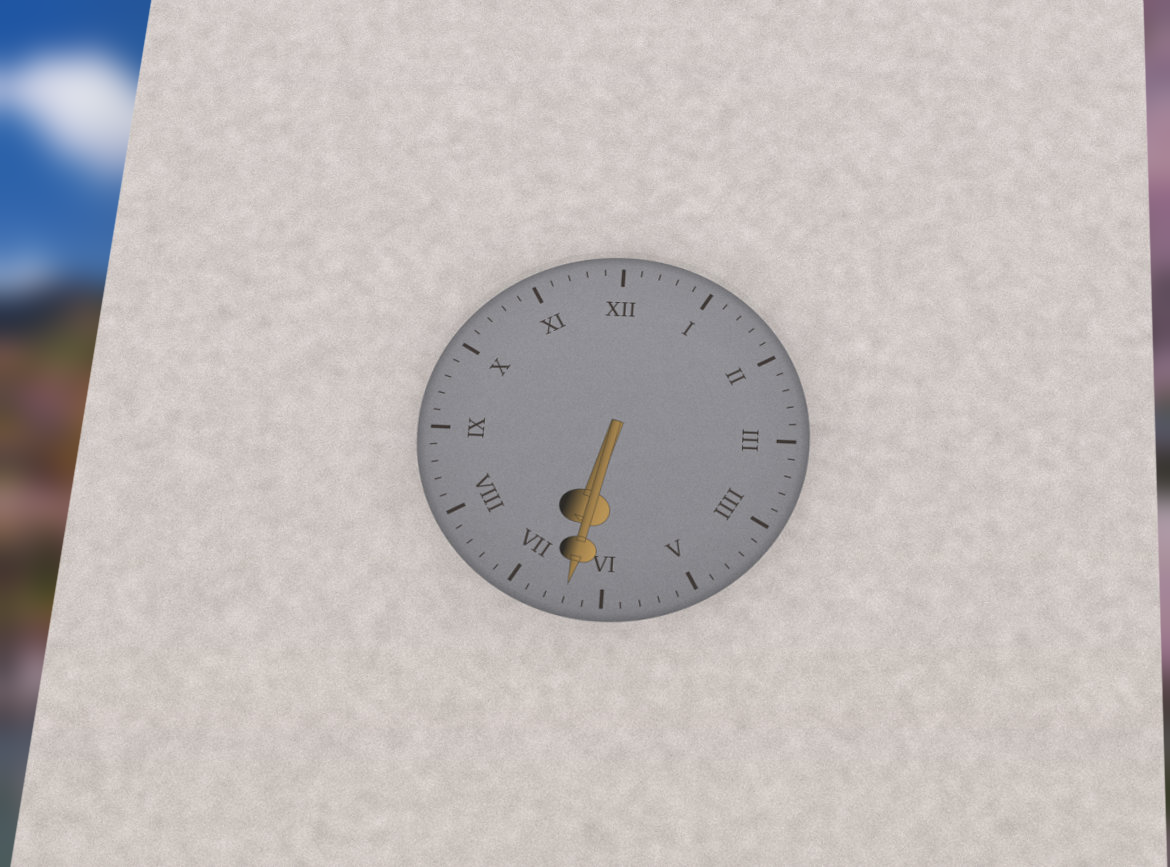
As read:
**6:32**
